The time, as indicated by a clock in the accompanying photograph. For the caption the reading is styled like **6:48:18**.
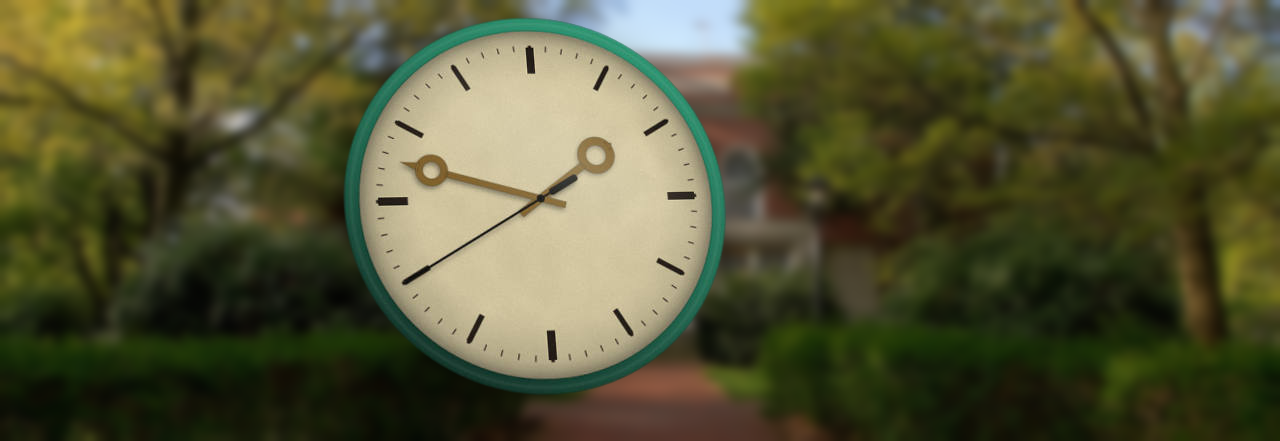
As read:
**1:47:40**
